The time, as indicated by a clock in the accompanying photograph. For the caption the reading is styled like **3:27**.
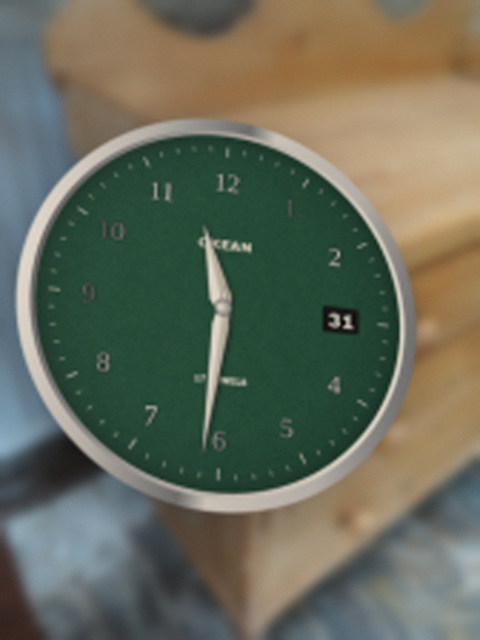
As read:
**11:31**
